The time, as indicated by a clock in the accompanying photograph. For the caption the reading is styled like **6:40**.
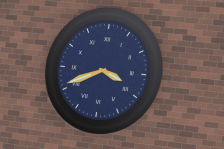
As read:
**3:41**
